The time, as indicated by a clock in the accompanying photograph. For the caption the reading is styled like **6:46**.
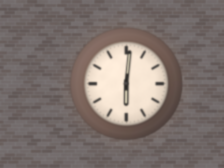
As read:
**6:01**
